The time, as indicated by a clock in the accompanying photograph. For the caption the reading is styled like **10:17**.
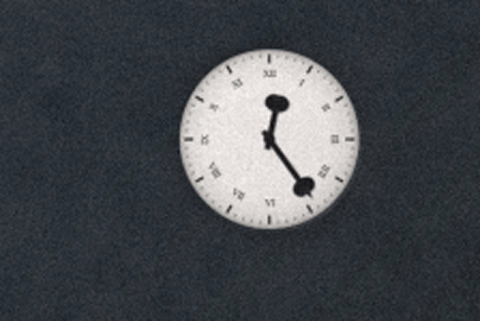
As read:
**12:24**
